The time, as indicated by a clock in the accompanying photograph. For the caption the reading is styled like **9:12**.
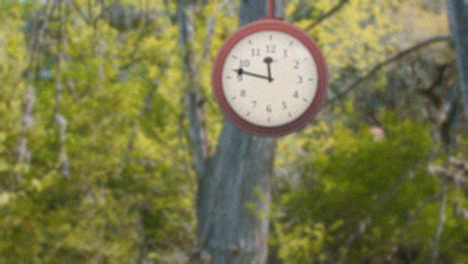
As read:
**11:47**
